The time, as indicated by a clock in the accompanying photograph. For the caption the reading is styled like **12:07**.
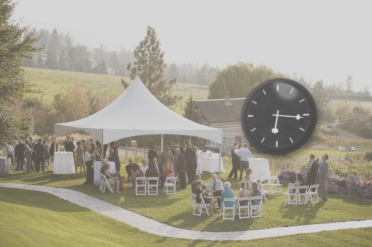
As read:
**6:16**
